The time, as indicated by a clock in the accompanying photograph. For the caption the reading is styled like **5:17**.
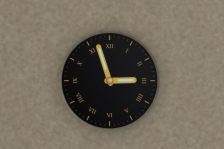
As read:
**2:57**
